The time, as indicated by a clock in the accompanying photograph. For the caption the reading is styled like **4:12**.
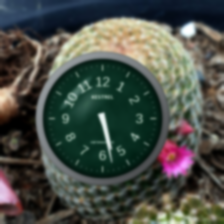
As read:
**5:28**
